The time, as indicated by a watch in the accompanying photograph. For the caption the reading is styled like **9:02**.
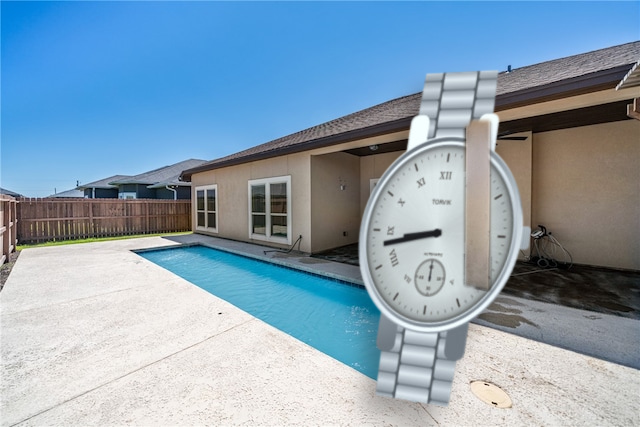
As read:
**8:43**
